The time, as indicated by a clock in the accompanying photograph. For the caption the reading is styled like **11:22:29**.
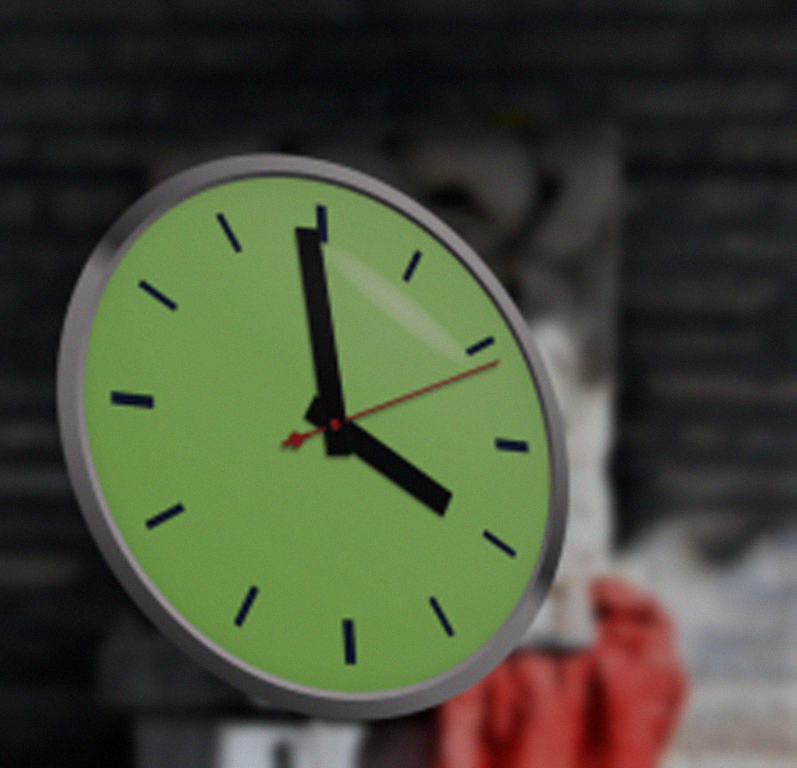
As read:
**3:59:11**
